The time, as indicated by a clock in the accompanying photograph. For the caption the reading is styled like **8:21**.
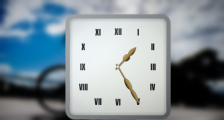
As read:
**1:25**
